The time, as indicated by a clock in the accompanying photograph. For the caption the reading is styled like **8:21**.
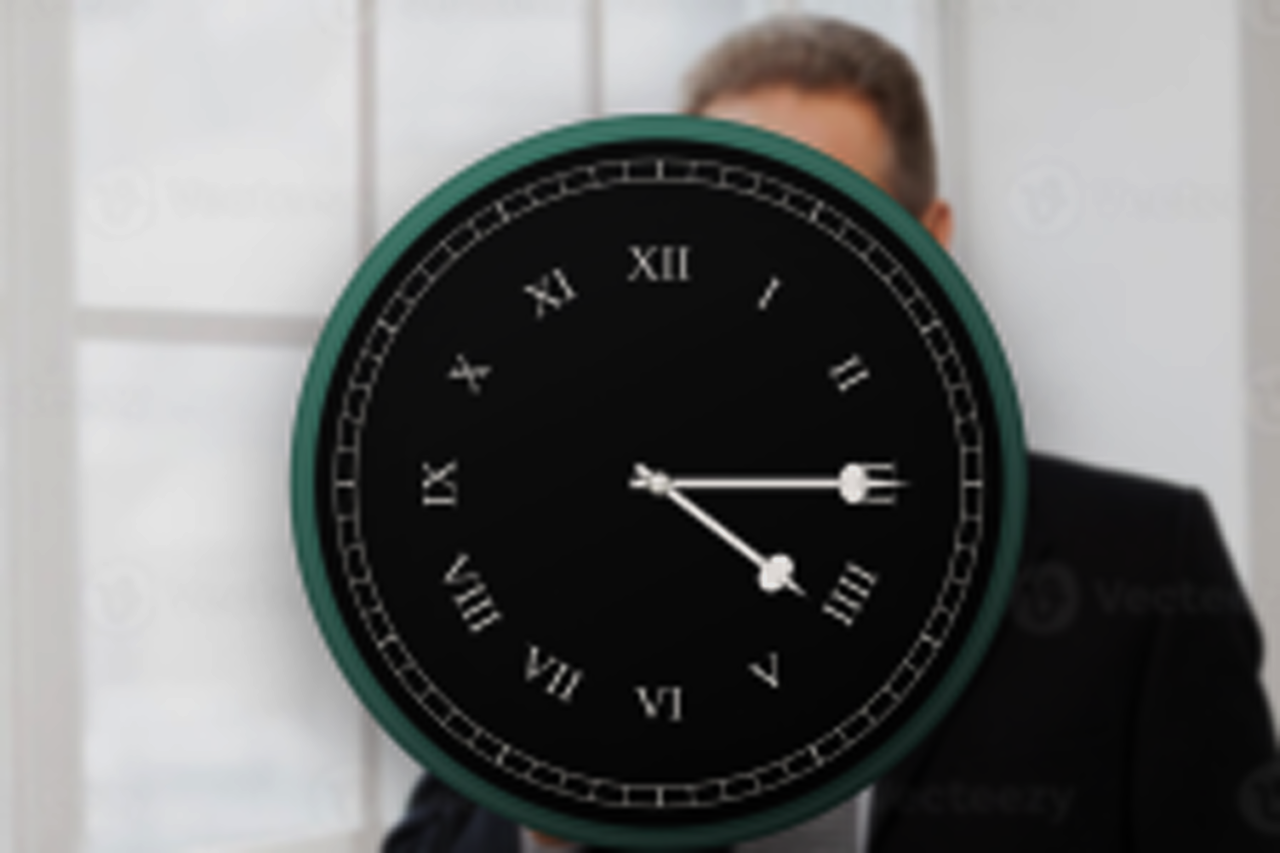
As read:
**4:15**
